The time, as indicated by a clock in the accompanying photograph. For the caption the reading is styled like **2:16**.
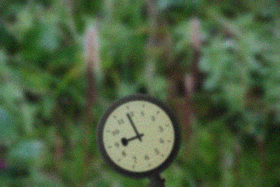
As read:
**8:59**
